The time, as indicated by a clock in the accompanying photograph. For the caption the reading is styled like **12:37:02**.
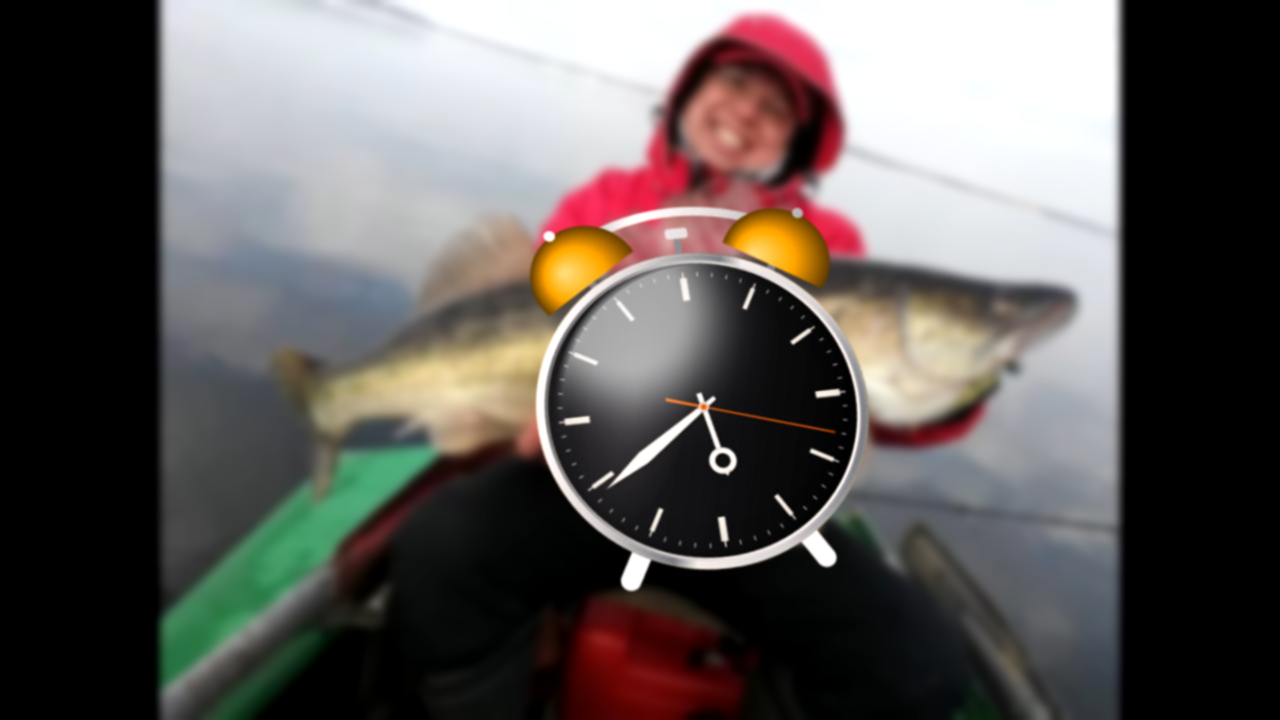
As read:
**5:39:18**
